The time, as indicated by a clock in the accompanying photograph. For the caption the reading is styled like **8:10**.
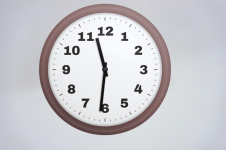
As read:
**11:31**
